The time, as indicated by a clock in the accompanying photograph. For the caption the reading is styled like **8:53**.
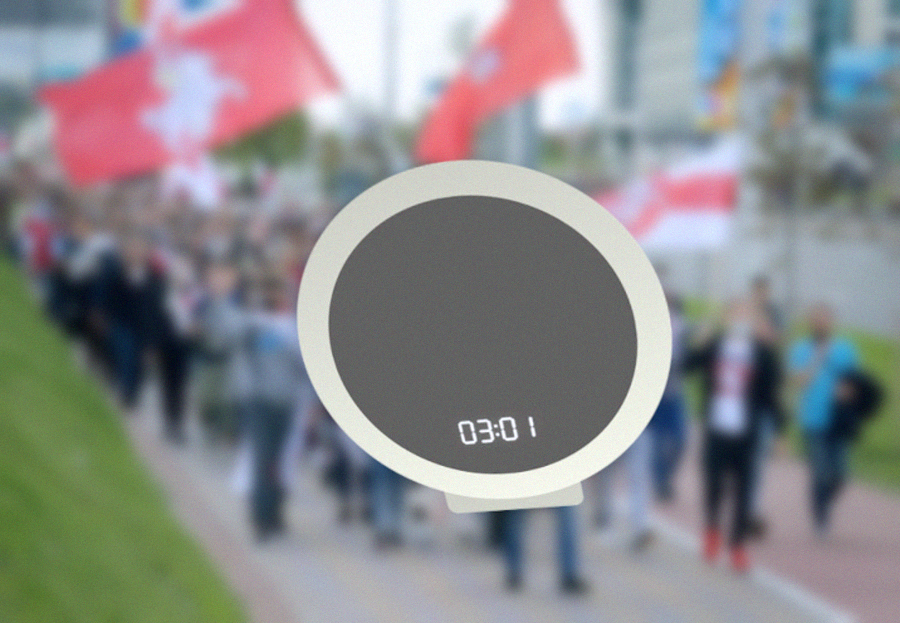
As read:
**3:01**
